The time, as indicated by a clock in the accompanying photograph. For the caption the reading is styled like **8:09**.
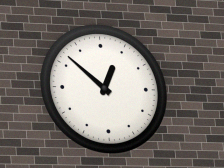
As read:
**12:52**
